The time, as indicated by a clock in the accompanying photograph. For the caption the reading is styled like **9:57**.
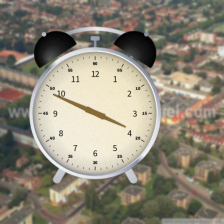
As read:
**3:49**
